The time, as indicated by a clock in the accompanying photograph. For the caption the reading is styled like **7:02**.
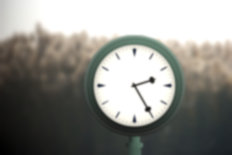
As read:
**2:25**
